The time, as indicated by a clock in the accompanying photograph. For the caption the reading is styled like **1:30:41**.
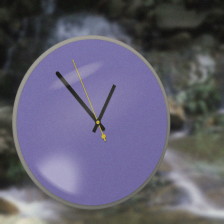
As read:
**12:52:56**
